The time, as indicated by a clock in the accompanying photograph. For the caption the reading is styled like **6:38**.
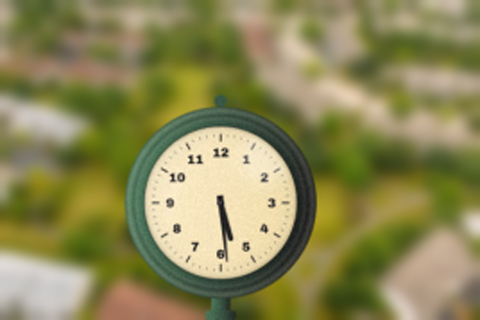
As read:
**5:29**
